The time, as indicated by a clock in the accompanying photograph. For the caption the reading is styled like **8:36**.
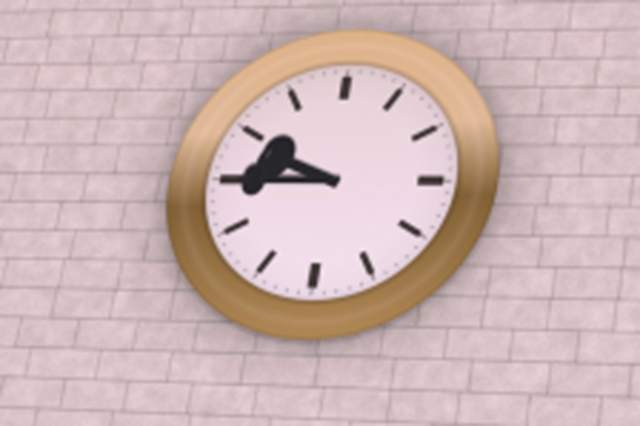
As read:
**9:45**
